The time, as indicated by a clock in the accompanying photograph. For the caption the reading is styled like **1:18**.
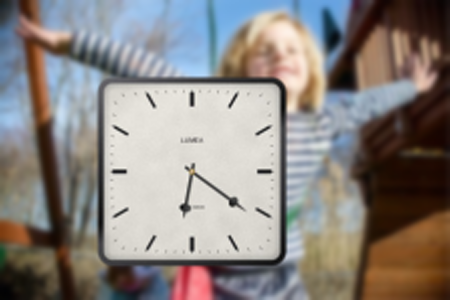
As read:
**6:21**
